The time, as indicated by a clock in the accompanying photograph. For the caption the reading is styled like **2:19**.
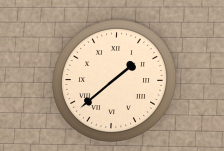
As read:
**1:38**
